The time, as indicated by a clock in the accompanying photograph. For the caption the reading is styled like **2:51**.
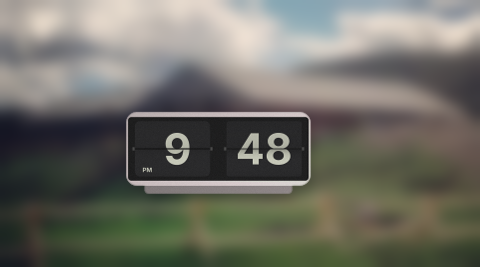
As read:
**9:48**
